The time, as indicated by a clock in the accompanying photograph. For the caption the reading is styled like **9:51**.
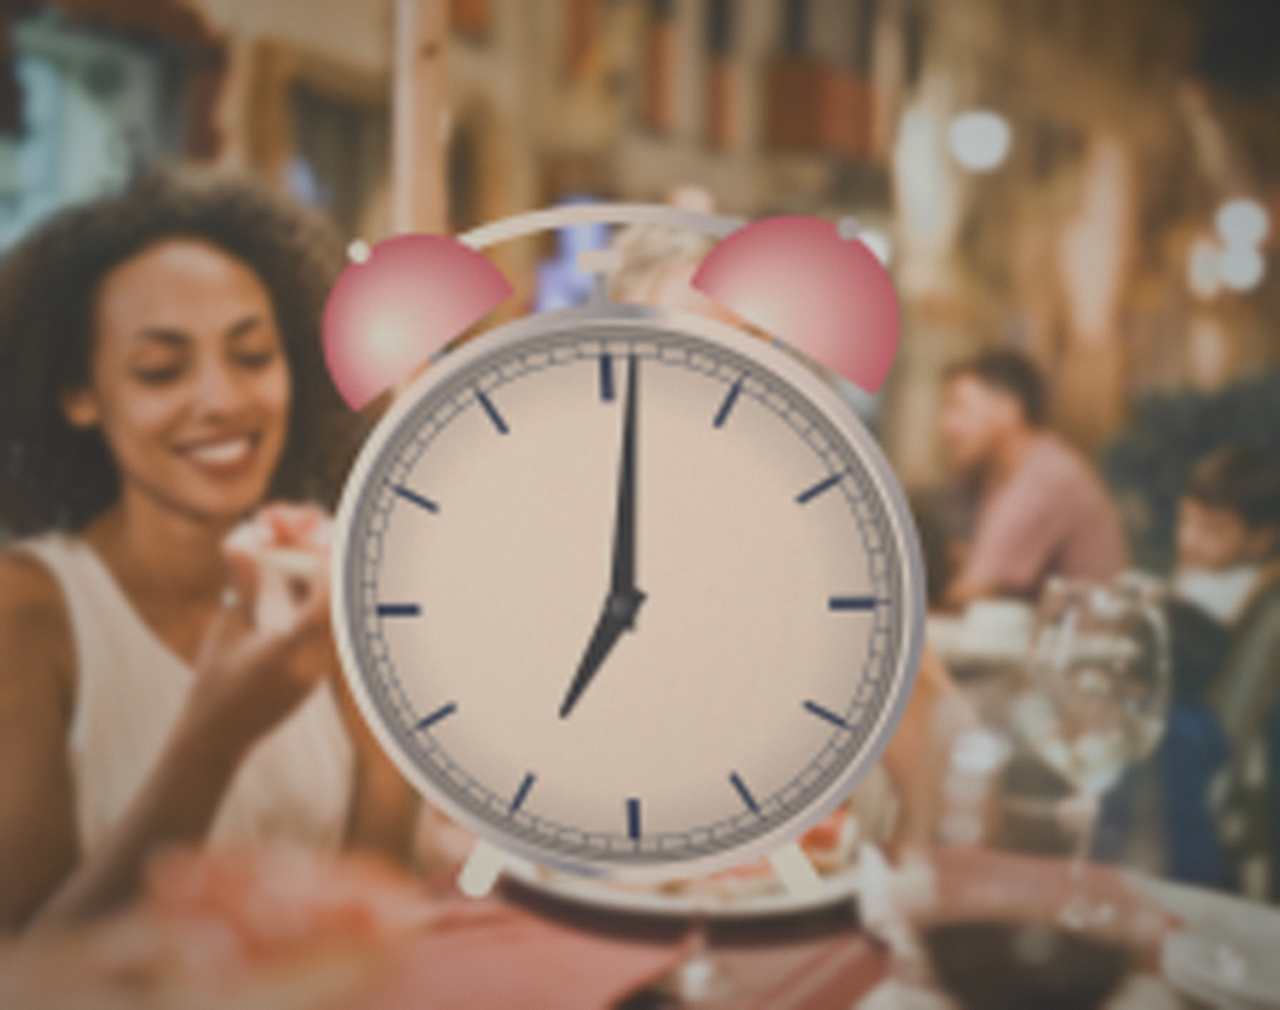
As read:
**7:01**
